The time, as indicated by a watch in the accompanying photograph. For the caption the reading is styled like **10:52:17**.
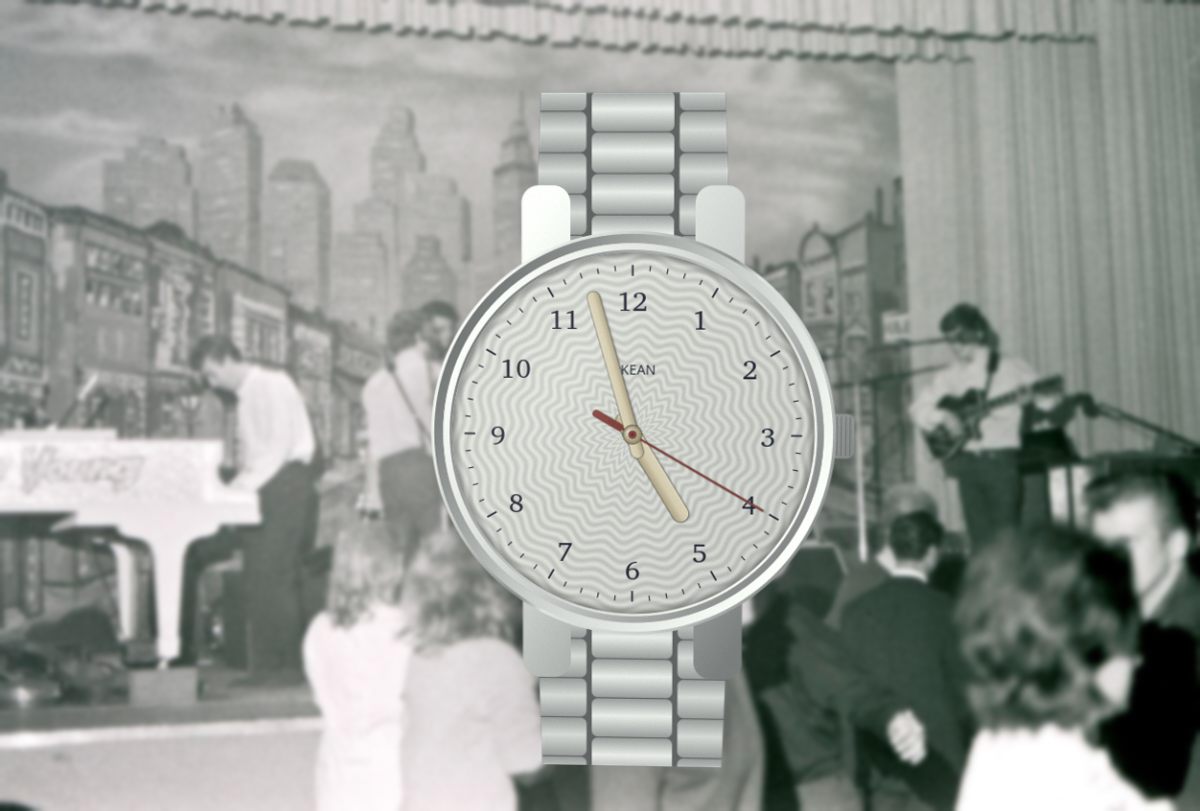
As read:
**4:57:20**
